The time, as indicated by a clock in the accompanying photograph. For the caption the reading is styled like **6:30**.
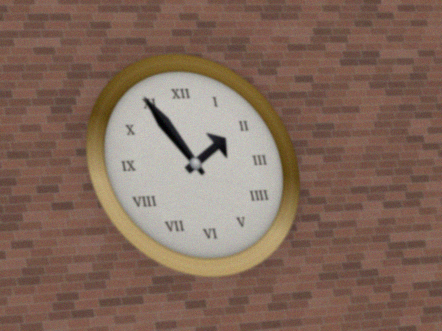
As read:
**1:55**
